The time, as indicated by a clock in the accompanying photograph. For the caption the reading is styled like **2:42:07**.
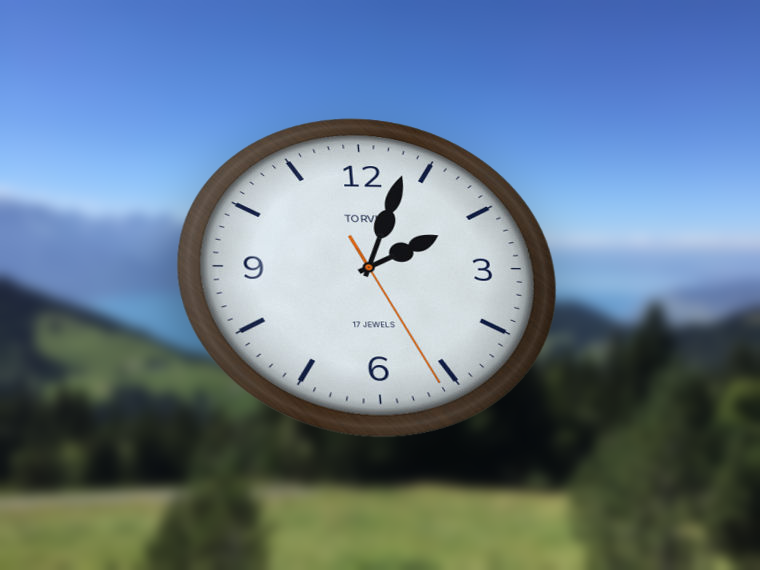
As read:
**2:03:26**
